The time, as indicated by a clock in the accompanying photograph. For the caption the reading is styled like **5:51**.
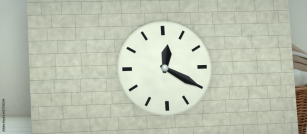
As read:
**12:20**
